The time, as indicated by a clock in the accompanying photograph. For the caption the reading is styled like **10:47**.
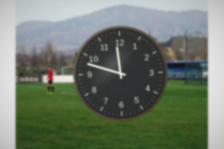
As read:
**11:48**
